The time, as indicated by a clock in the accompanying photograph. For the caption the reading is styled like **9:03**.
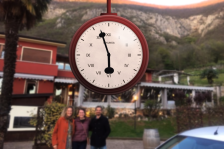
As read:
**5:57**
